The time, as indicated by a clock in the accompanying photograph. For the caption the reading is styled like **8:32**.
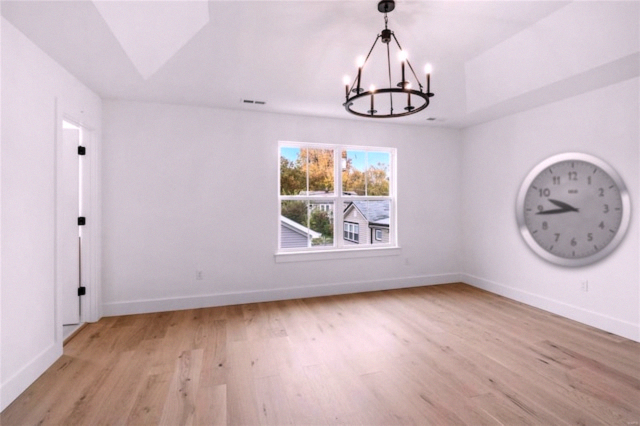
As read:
**9:44**
